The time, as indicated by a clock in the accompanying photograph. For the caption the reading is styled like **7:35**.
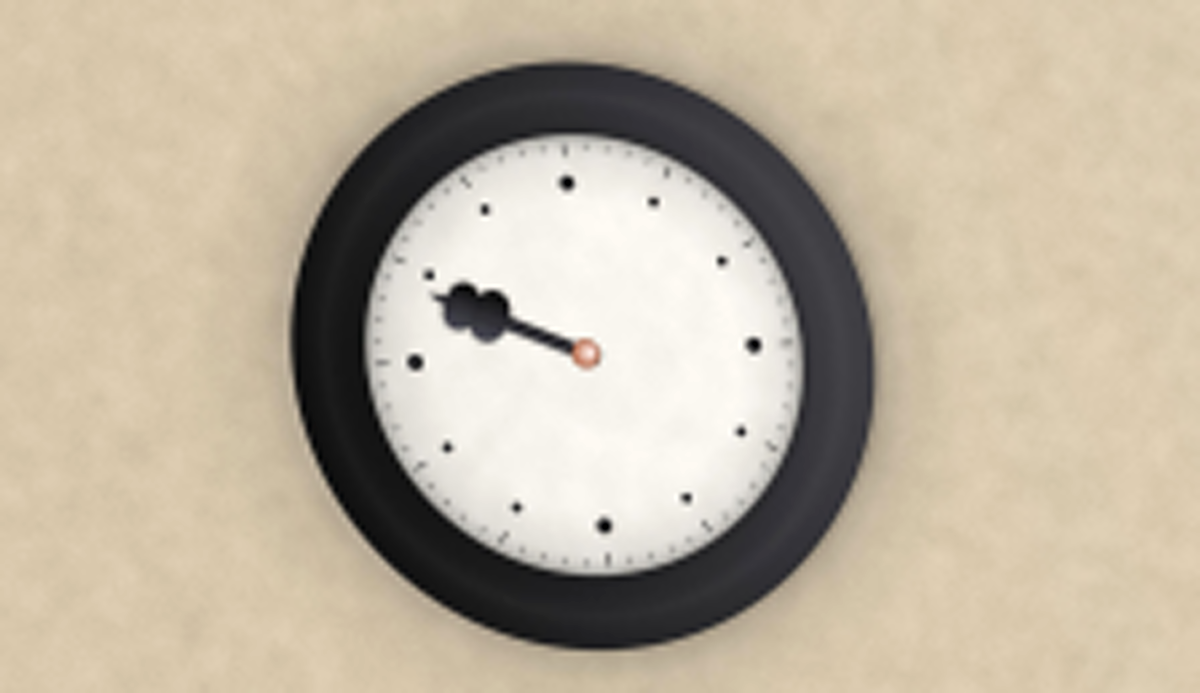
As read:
**9:49**
